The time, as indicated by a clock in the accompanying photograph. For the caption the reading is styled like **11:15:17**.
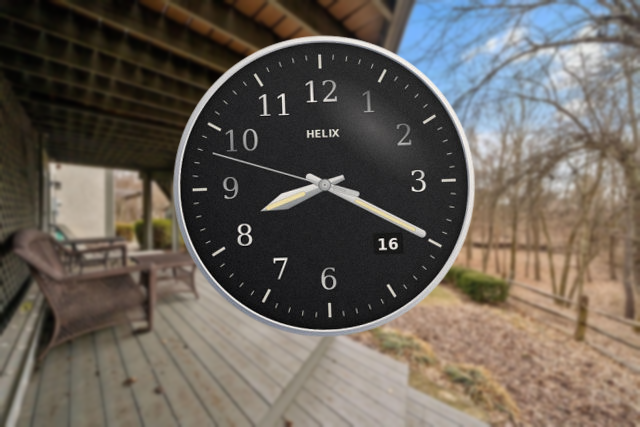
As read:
**8:19:48**
